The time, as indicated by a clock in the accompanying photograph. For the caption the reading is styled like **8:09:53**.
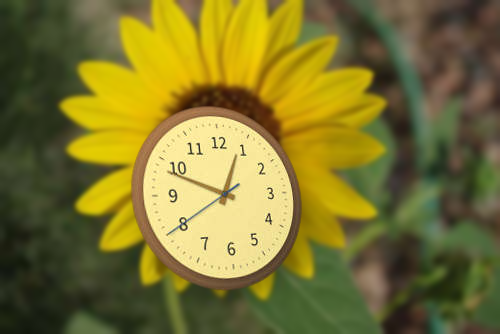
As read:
**12:48:40**
